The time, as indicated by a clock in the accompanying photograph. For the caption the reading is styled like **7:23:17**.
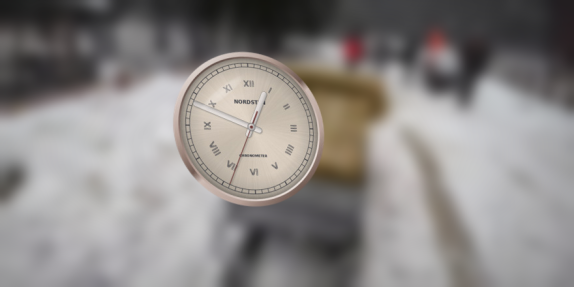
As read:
**12:48:34**
